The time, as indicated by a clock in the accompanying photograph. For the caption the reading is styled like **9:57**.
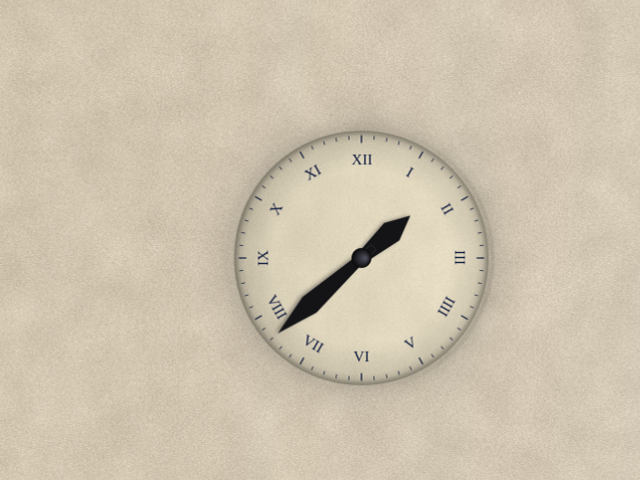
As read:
**1:38**
